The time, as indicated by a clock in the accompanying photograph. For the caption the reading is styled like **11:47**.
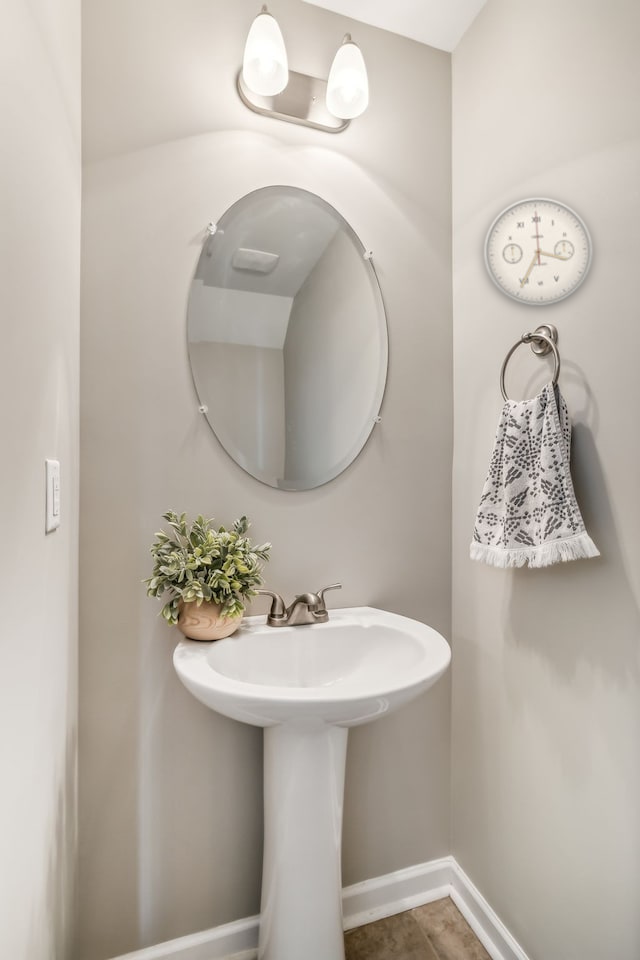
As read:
**3:35**
